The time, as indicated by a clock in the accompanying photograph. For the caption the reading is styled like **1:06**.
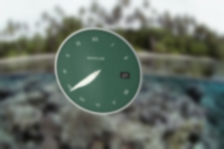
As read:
**7:39**
